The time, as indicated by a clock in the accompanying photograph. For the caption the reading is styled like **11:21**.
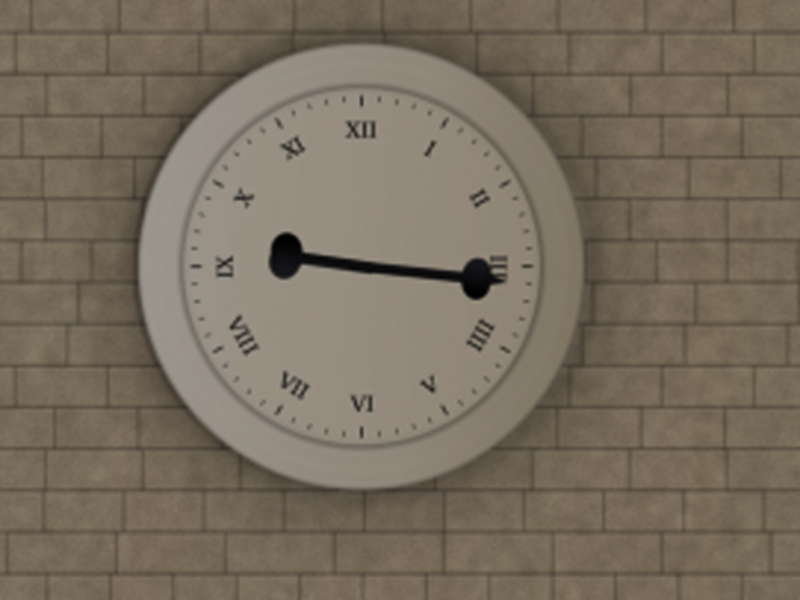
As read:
**9:16**
